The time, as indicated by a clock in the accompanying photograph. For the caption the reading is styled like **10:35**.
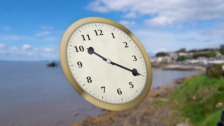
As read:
**10:20**
